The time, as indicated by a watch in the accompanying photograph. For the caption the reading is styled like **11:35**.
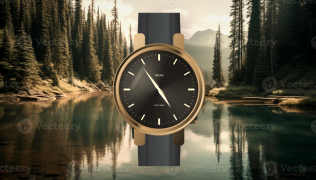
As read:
**4:54**
